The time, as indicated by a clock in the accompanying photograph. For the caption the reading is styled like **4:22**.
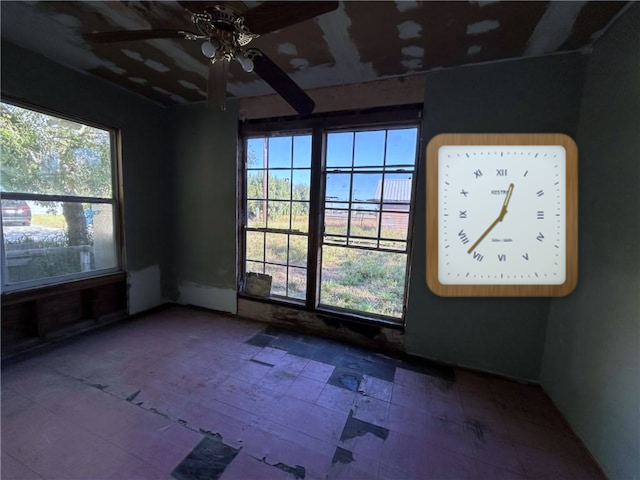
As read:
**12:37**
